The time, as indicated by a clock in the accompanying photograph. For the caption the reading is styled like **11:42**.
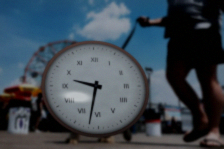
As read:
**9:32**
